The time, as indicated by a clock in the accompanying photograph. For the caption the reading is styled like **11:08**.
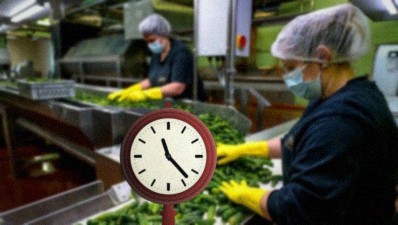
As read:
**11:23**
